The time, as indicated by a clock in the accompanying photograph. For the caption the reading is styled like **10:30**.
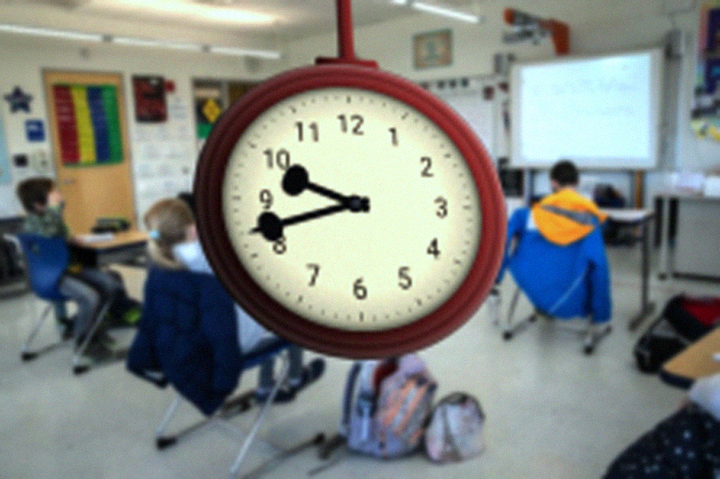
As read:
**9:42**
